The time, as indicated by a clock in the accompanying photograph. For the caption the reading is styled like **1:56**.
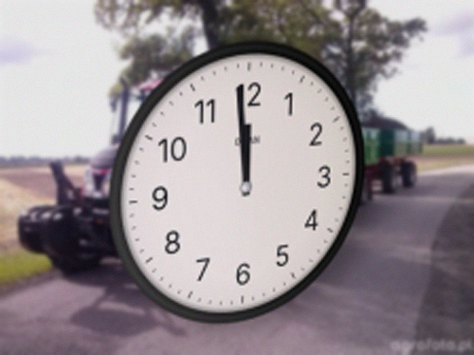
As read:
**11:59**
